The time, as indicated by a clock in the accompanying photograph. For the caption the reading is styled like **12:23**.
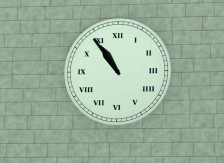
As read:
**10:54**
